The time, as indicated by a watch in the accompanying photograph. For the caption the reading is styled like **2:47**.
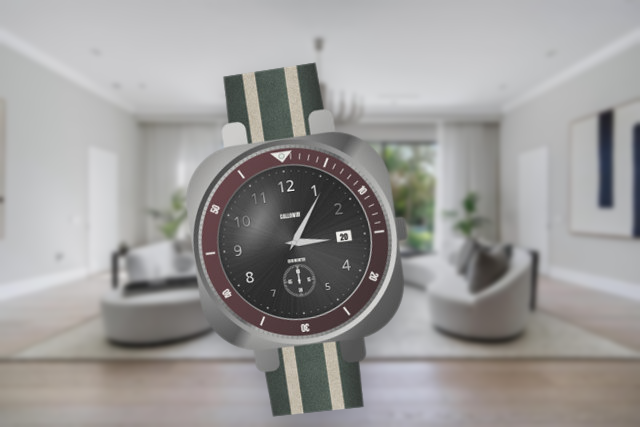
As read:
**3:06**
